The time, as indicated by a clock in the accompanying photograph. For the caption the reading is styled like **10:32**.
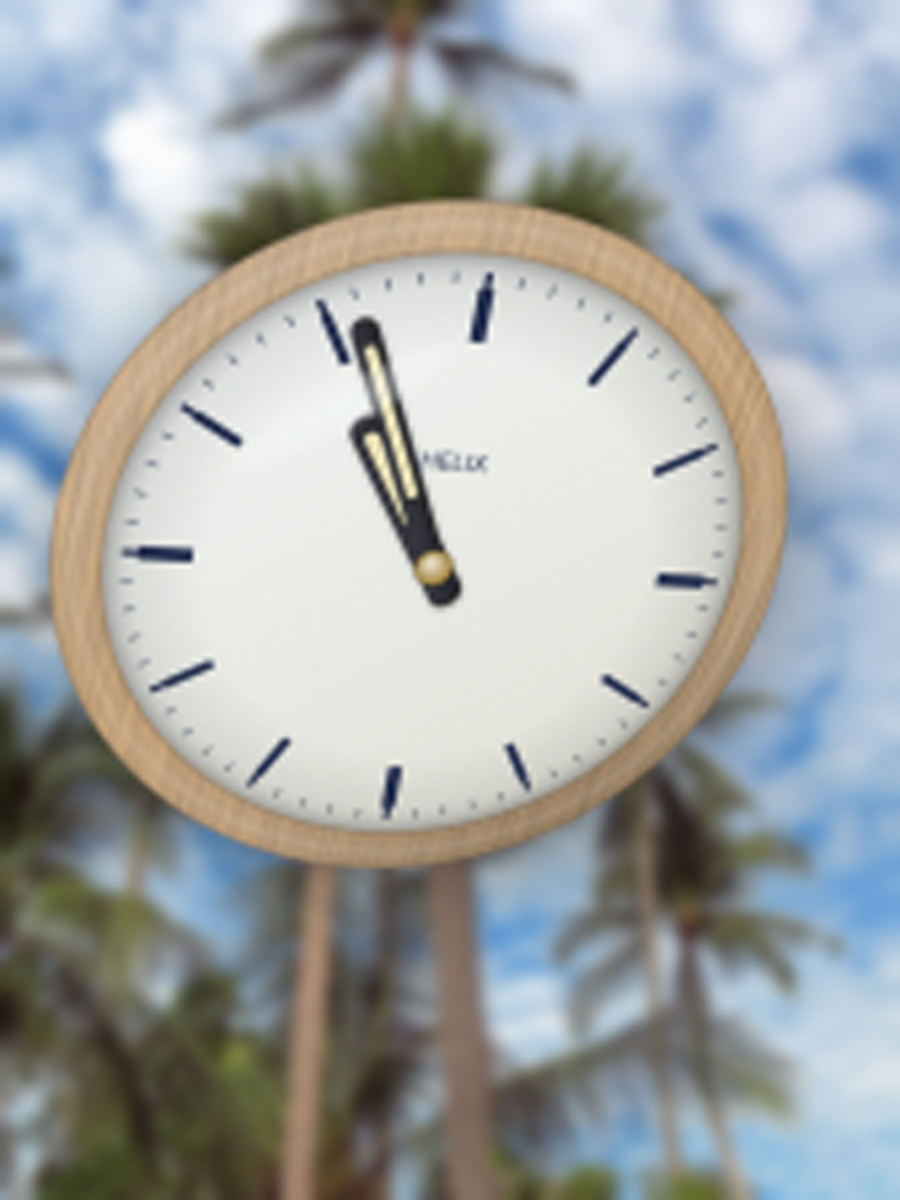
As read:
**10:56**
